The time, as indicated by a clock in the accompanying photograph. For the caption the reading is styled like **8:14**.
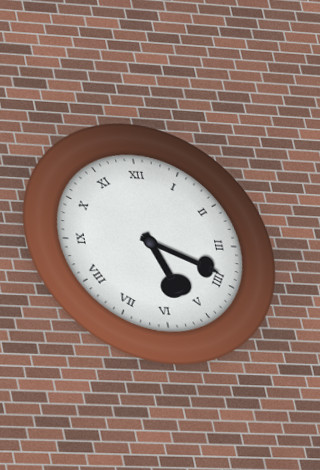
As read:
**5:19**
